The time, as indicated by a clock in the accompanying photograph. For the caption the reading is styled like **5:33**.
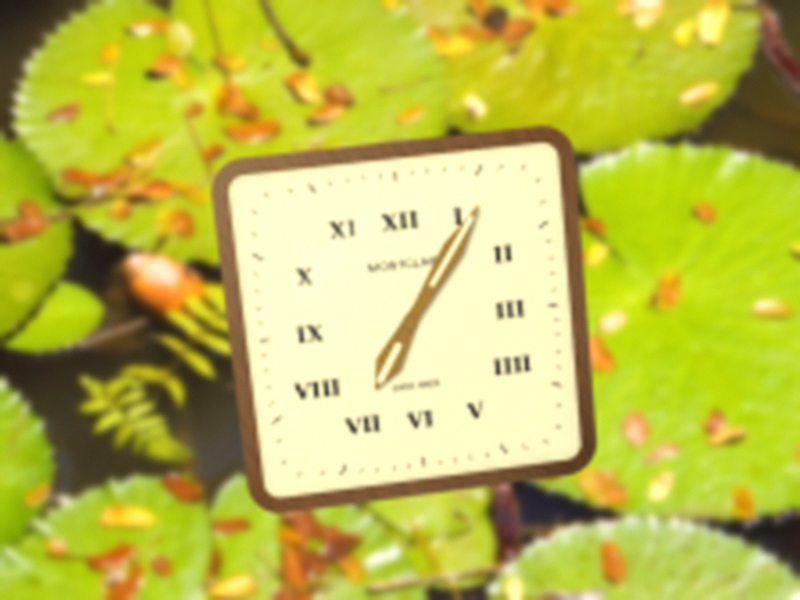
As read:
**7:06**
